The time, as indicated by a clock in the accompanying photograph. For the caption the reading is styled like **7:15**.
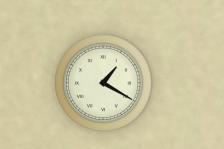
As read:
**1:20**
